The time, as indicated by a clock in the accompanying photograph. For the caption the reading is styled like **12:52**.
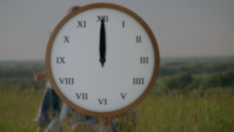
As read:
**12:00**
